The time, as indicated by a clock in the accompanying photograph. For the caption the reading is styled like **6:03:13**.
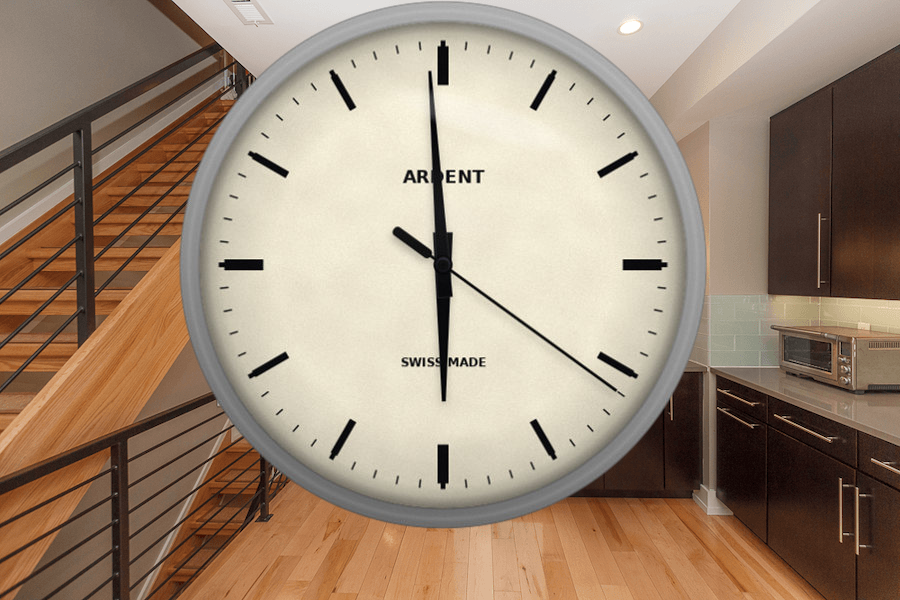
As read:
**5:59:21**
